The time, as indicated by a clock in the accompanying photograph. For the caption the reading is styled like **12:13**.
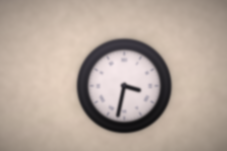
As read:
**3:32**
